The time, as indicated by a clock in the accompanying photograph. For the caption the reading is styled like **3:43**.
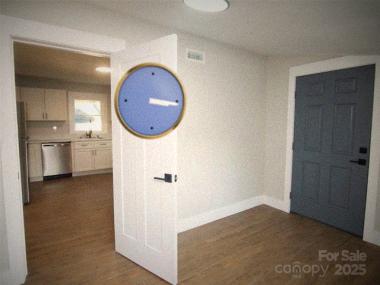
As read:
**3:16**
